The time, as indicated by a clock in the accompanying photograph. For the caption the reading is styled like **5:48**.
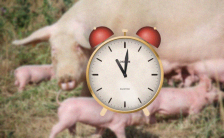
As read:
**11:01**
